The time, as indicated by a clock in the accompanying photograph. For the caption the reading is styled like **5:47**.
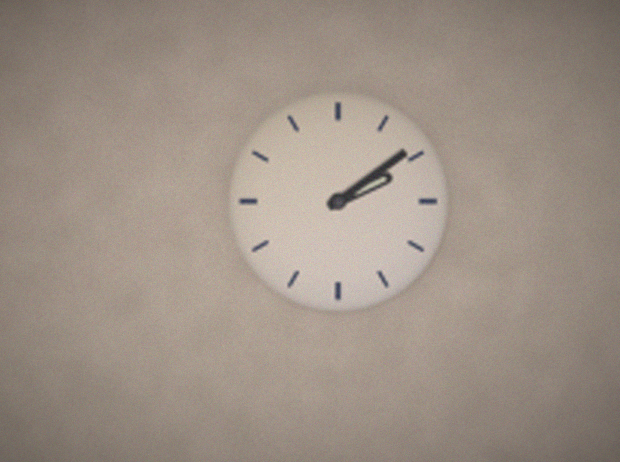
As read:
**2:09**
